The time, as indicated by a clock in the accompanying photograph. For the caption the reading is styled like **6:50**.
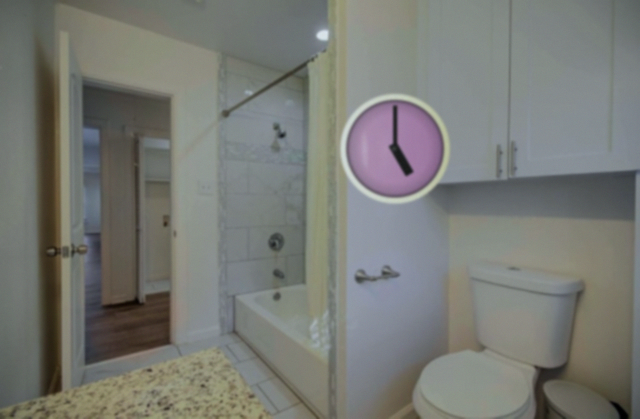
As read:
**5:00**
